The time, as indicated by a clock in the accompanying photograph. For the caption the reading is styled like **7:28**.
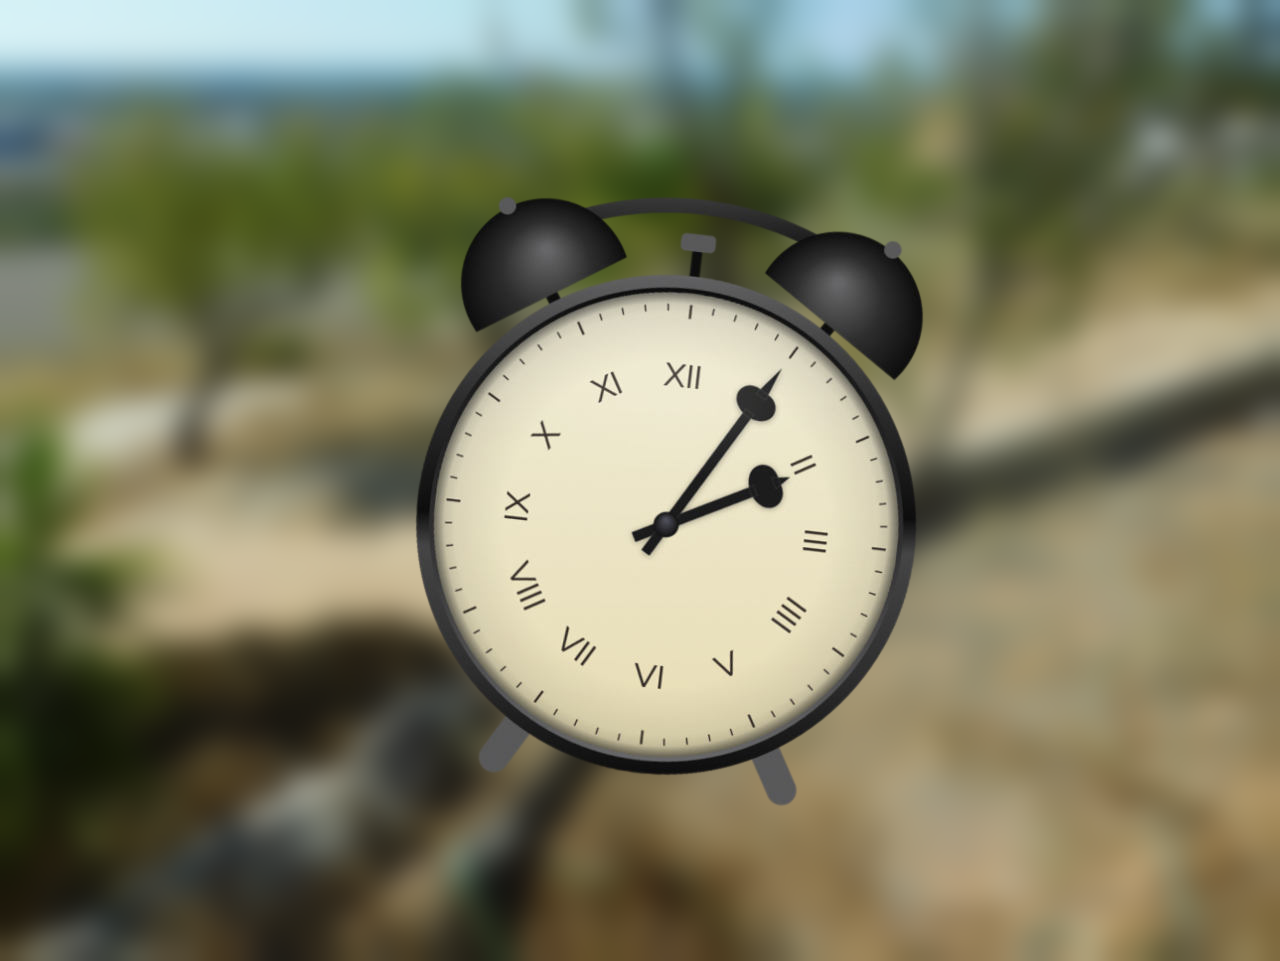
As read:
**2:05**
